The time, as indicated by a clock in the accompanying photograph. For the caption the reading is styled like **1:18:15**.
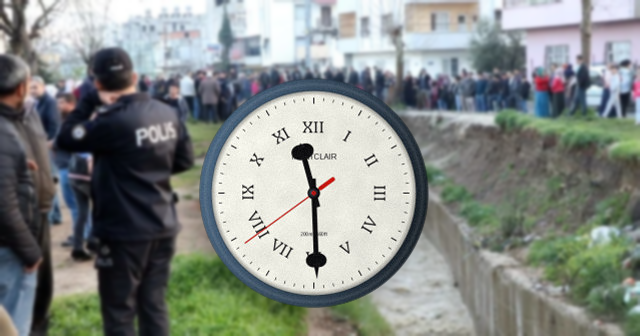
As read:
**11:29:39**
